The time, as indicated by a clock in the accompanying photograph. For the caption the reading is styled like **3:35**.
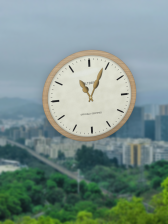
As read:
**11:04**
